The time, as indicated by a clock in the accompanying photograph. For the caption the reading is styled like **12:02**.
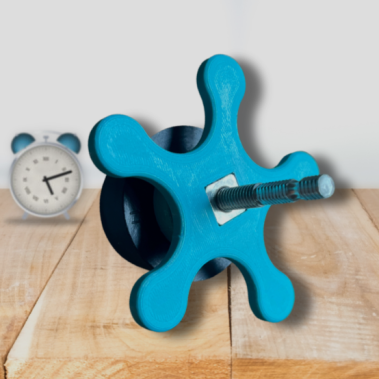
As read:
**5:12**
